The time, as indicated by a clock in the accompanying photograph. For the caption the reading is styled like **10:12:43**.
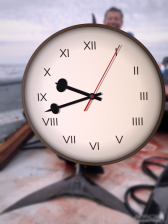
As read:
**9:42:05**
